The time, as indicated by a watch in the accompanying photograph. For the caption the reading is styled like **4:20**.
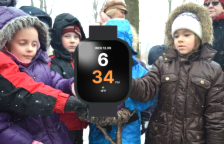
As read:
**6:34**
